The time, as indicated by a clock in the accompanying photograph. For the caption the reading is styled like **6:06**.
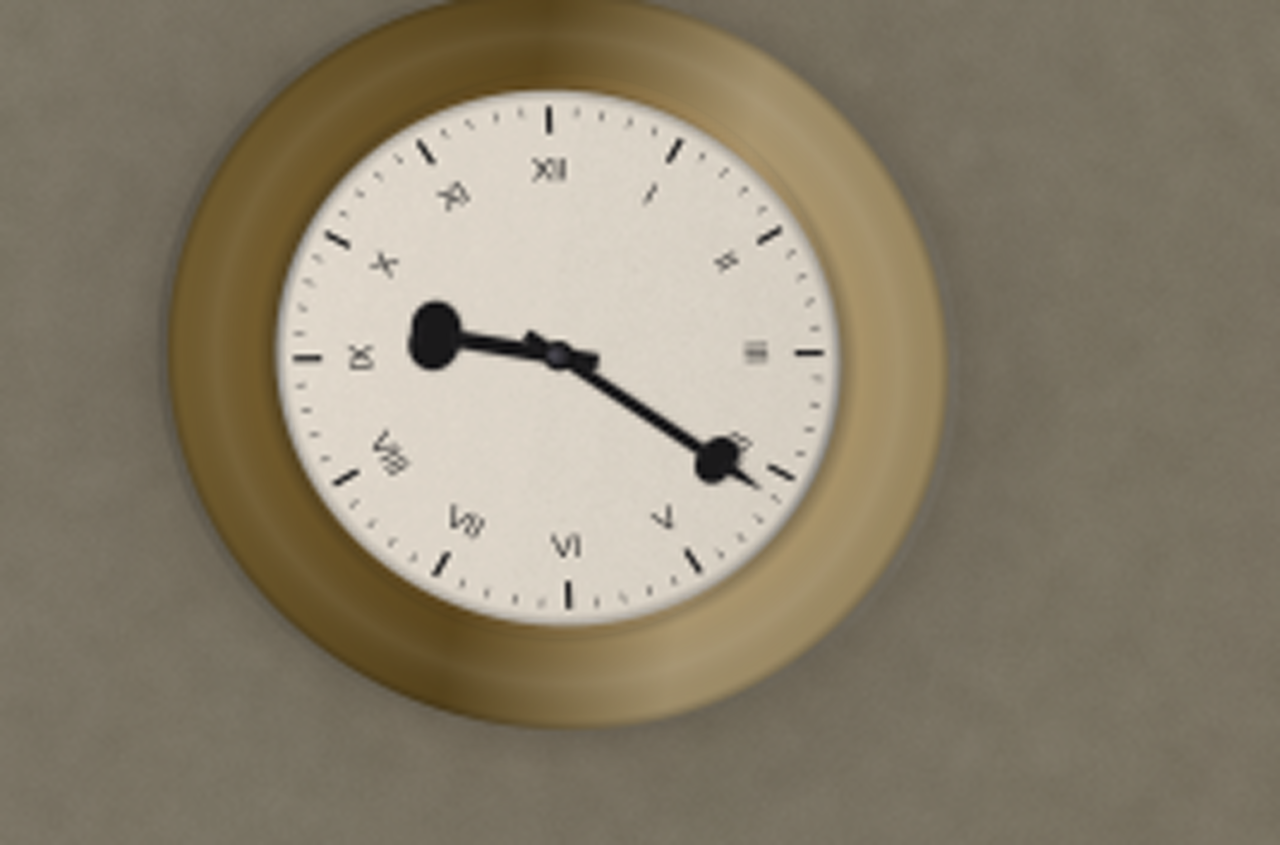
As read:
**9:21**
